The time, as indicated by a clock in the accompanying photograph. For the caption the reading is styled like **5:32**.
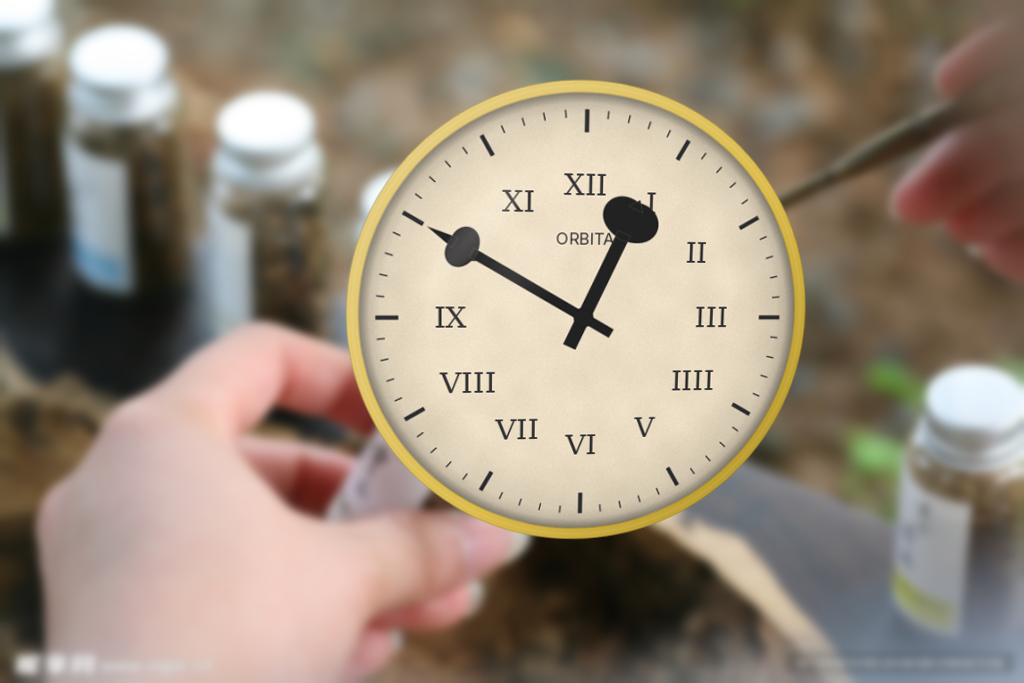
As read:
**12:50**
